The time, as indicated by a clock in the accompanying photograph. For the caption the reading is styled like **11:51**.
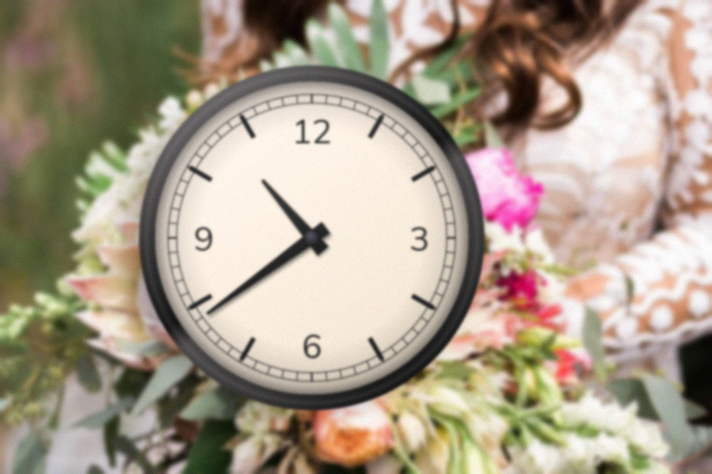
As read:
**10:39**
